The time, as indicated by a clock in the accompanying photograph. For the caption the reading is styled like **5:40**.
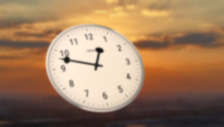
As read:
**12:48**
